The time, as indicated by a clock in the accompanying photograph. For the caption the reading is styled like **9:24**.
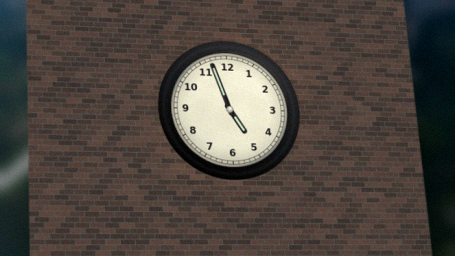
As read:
**4:57**
